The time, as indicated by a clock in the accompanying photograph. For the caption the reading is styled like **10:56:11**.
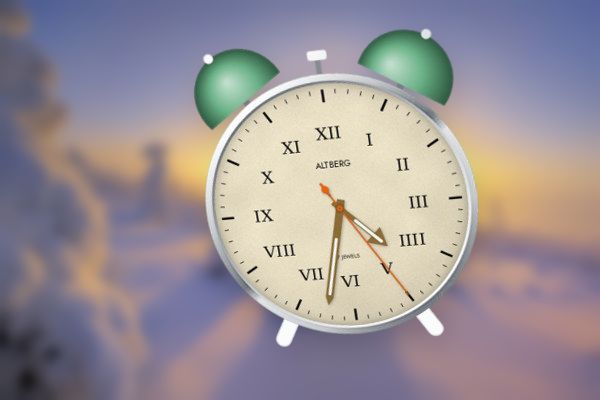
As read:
**4:32:25**
